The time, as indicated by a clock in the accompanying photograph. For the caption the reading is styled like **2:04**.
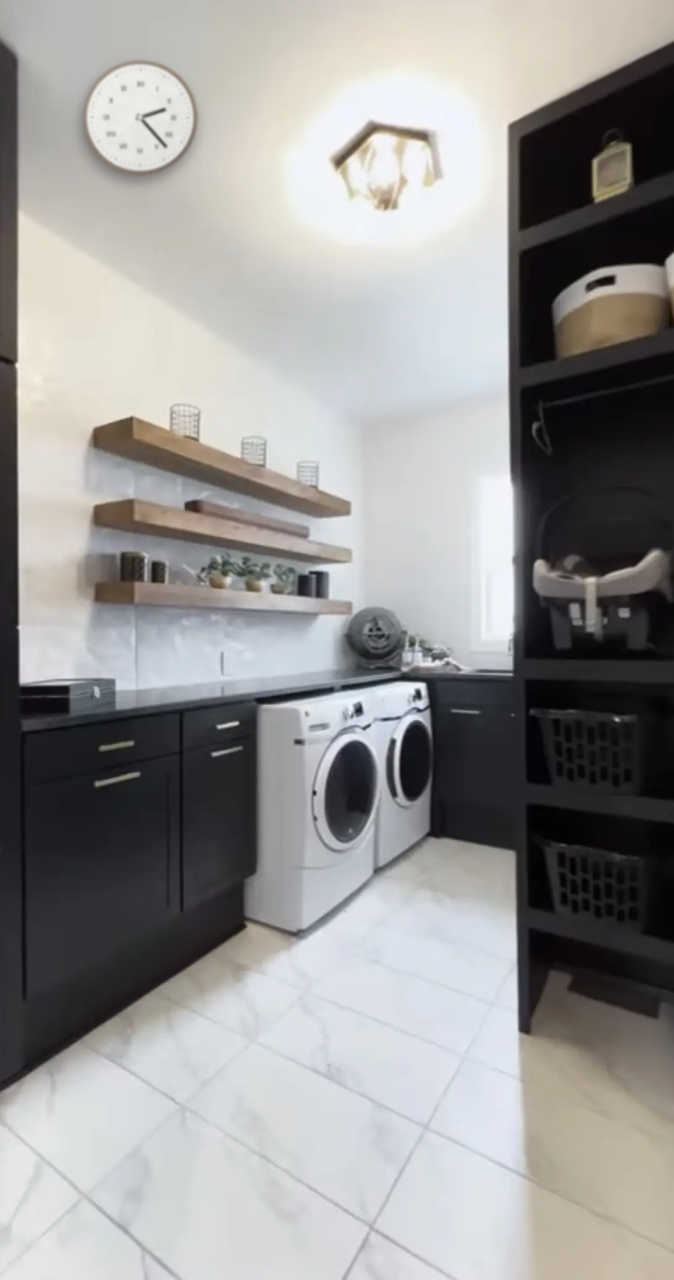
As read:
**2:23**
